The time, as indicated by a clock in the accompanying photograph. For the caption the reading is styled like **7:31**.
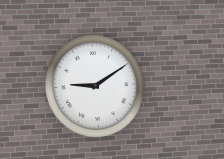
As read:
**9:10**
